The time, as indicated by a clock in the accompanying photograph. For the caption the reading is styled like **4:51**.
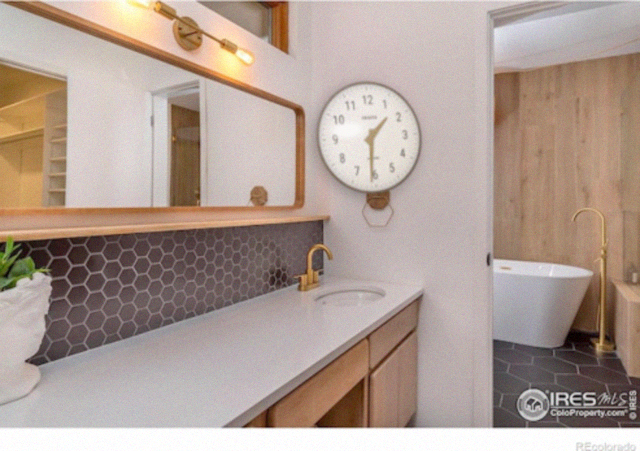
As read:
**1:31**
